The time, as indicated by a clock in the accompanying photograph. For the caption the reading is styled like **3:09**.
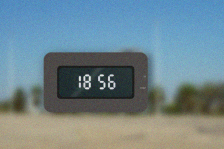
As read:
**18:56**
